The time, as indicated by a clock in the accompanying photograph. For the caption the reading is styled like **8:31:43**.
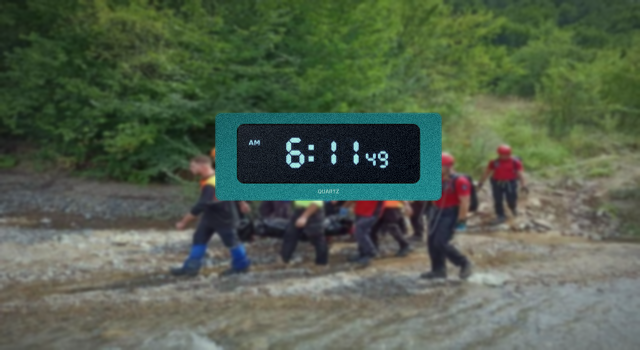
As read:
**6:11:49**
